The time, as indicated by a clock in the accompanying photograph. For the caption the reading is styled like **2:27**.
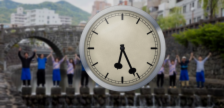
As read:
**6:26**
